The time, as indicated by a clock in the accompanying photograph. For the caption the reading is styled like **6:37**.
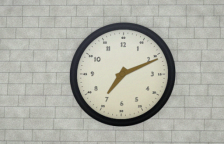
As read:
**7:11**
